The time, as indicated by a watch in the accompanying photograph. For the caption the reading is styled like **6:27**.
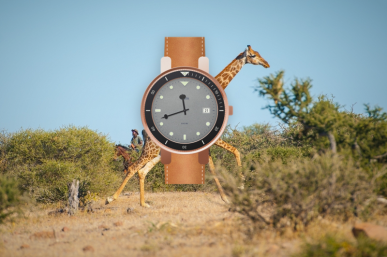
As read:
**11:42**
